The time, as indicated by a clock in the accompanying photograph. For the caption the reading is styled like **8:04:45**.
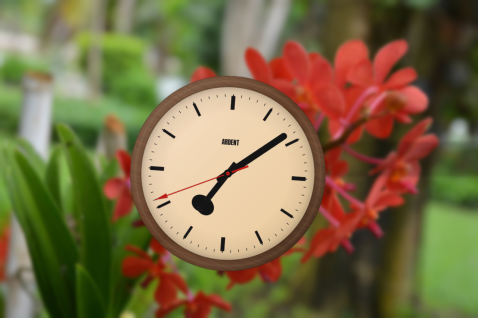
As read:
**7:08:41**
